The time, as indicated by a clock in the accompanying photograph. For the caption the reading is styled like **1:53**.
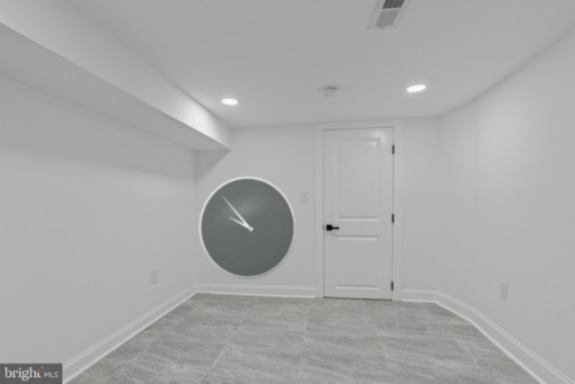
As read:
**9:53**
